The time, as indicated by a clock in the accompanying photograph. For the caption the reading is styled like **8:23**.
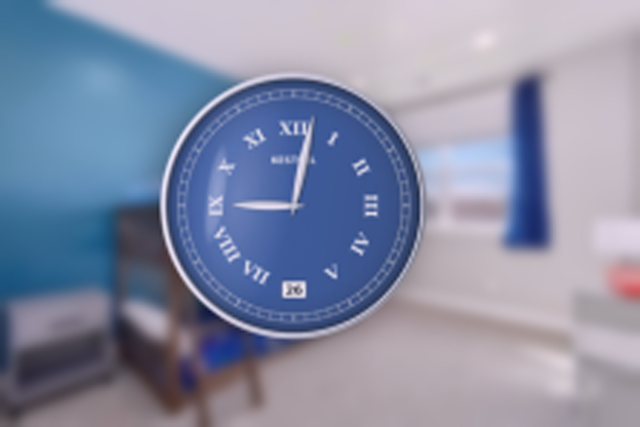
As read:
**9:02**
